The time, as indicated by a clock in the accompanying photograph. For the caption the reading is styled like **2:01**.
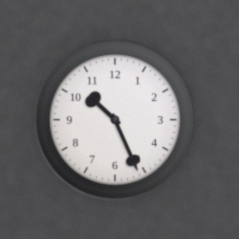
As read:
**10:26**
